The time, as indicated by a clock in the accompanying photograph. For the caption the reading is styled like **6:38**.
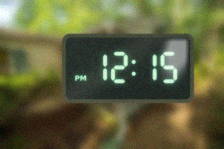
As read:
**12:15**
